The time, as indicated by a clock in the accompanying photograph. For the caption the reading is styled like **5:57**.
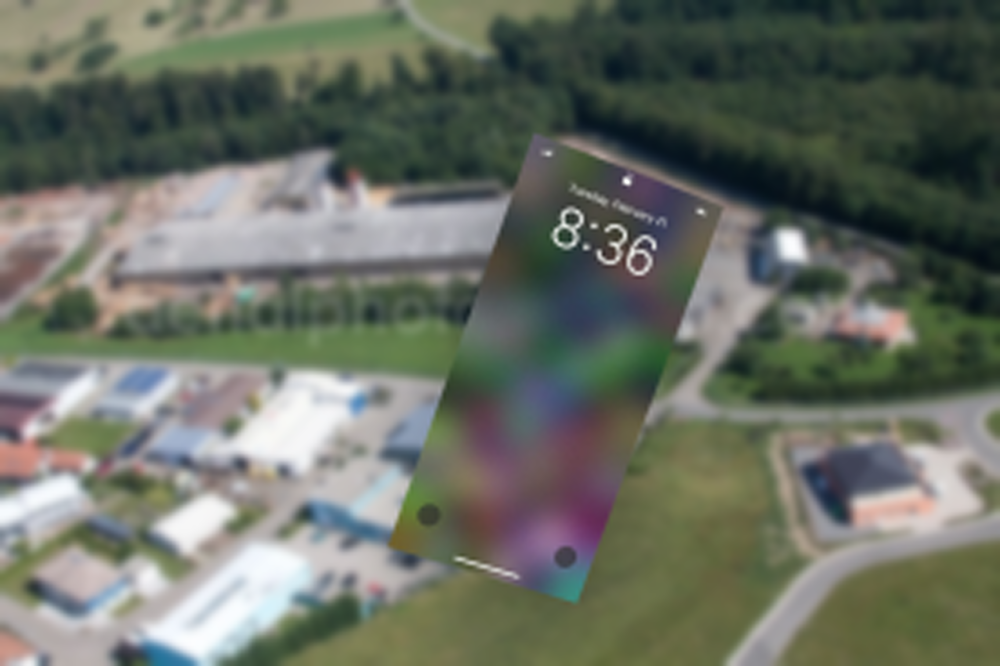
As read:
**8:36**
